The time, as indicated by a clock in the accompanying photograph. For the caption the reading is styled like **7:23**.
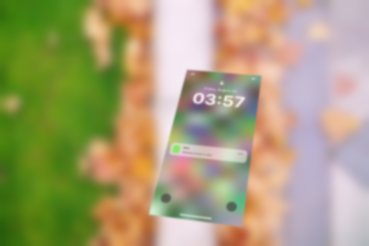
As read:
**3:57**
